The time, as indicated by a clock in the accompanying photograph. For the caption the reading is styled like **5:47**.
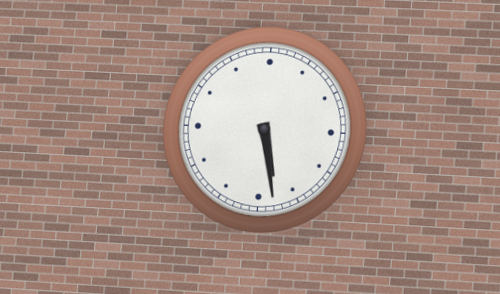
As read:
**5:28**
